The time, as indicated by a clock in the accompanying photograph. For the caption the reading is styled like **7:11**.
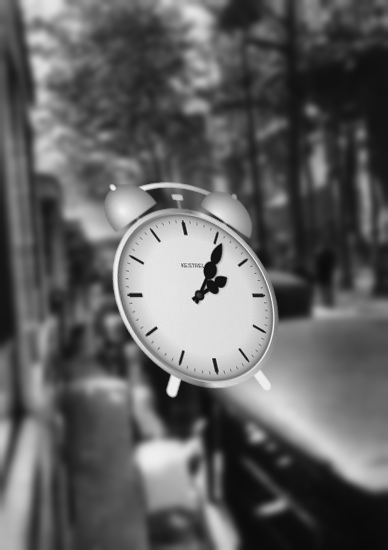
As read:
**2:06**
